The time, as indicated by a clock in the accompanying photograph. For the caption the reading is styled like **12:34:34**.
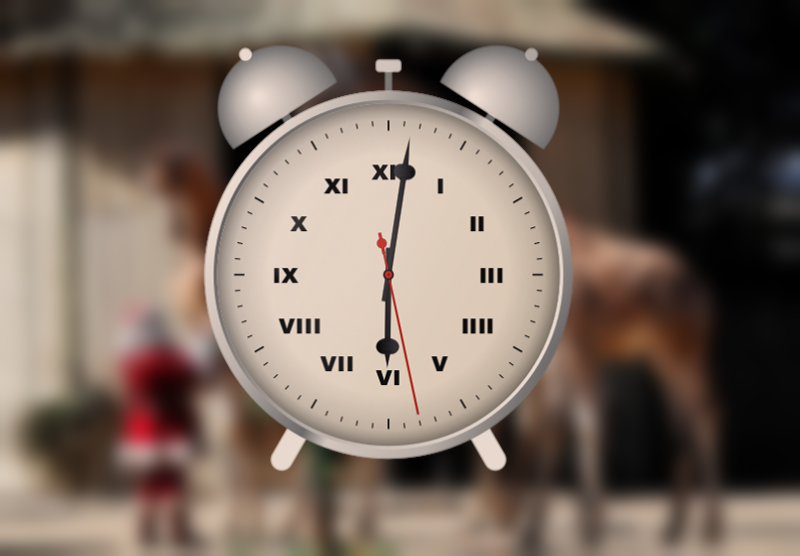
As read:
**6:01:28**
